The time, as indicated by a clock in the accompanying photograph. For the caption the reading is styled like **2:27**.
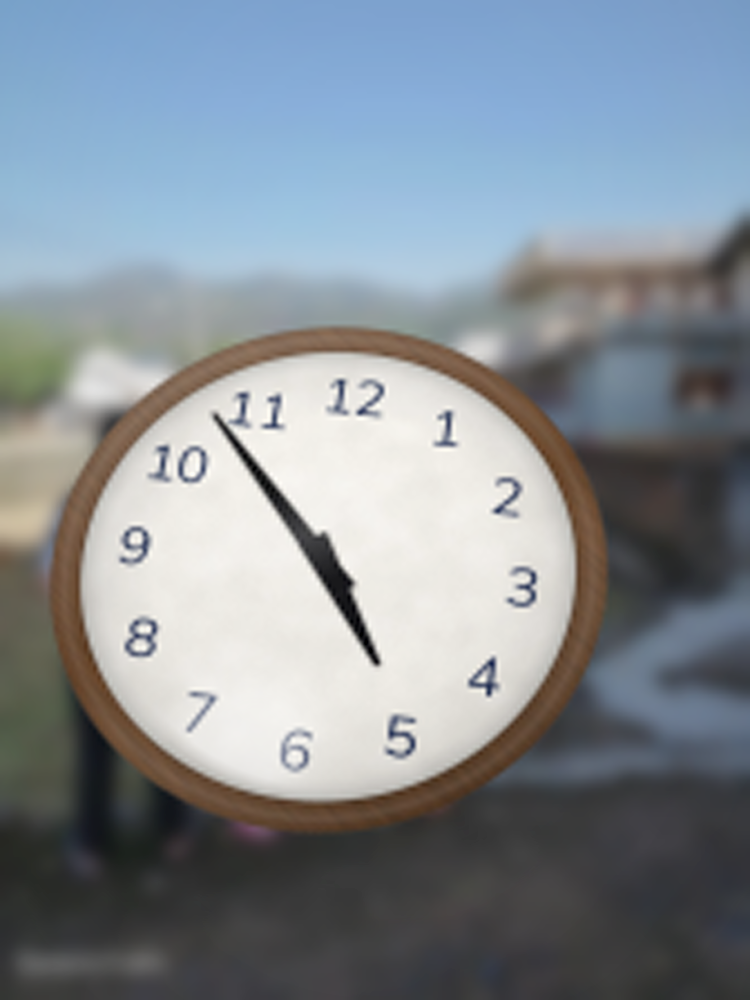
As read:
**4:53**
